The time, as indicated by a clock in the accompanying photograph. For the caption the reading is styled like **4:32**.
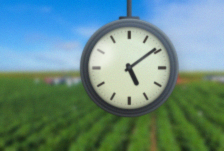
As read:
**5:09**
